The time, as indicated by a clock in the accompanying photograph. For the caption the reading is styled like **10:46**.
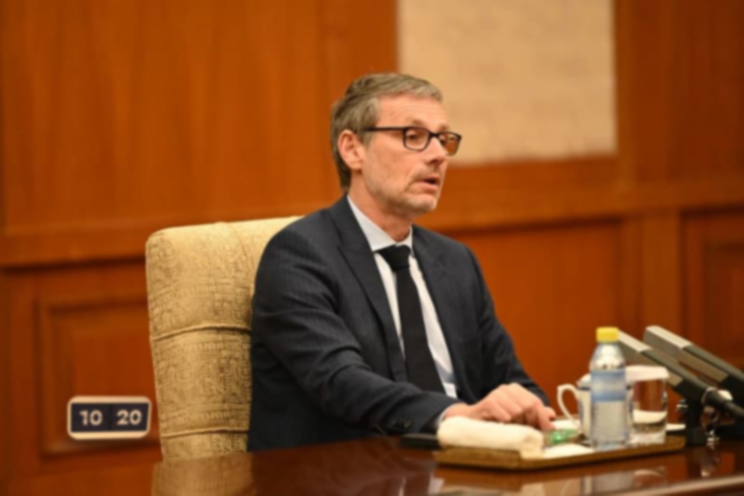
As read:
**10:20**
